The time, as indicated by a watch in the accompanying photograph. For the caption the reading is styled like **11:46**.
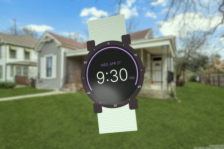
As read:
**9:30**
